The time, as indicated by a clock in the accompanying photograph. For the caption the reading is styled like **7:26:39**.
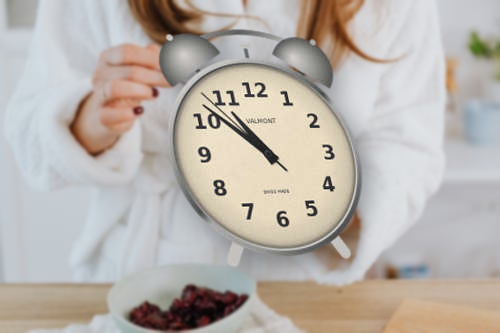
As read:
**10:51:53**
